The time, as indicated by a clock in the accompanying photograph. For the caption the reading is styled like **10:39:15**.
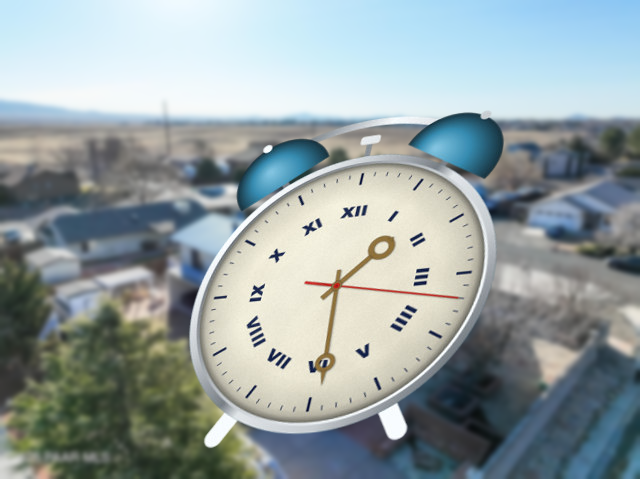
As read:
**1:29:17**
